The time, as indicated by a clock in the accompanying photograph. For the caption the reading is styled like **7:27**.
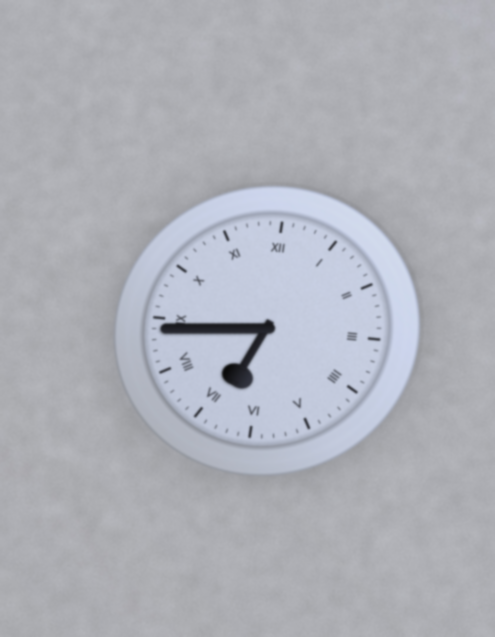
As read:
**6:44**
